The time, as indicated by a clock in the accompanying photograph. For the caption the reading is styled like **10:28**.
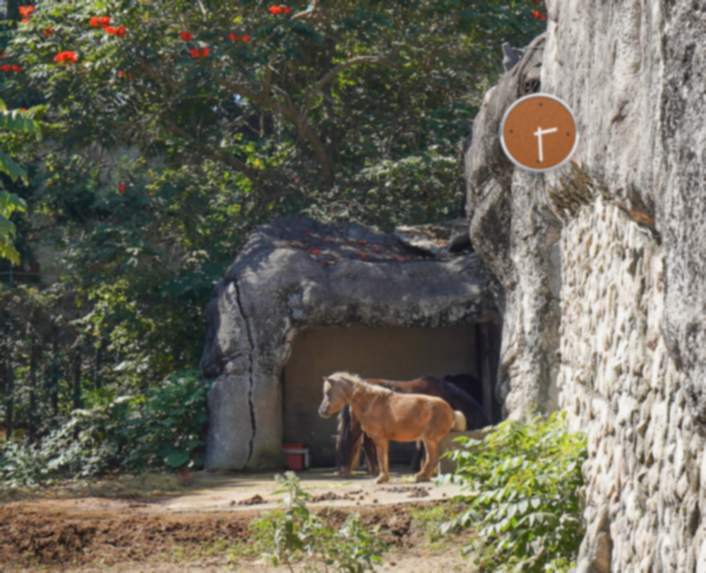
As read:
**2:29**
